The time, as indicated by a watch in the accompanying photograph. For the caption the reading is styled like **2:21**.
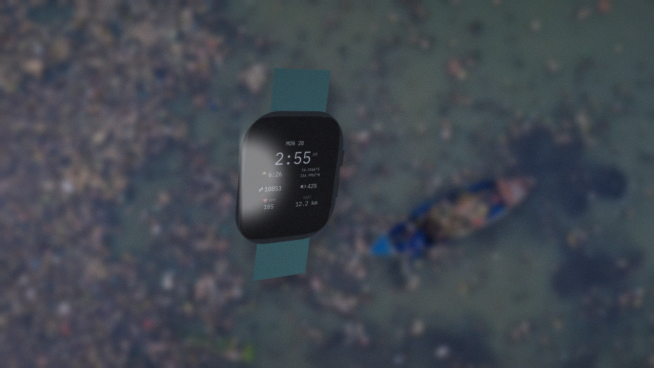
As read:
**2:55**
